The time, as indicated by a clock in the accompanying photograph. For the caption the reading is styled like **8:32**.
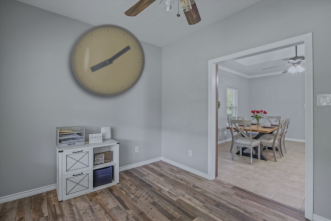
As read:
**8:09**
